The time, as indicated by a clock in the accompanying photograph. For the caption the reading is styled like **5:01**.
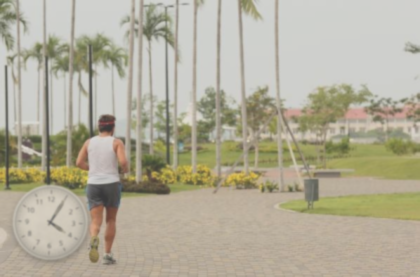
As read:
**4:05**
